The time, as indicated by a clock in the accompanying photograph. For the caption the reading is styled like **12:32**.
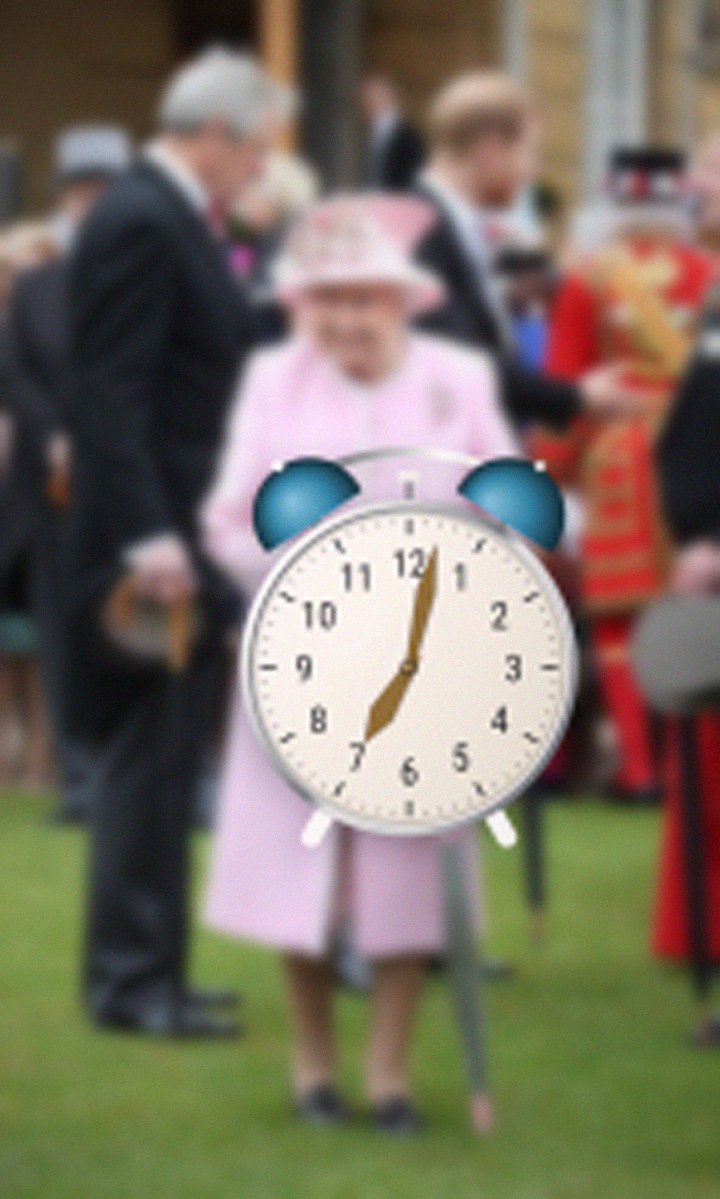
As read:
**7:02**
